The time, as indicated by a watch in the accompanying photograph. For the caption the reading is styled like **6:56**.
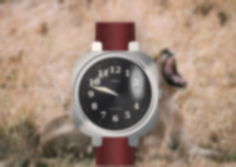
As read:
**9:48**
